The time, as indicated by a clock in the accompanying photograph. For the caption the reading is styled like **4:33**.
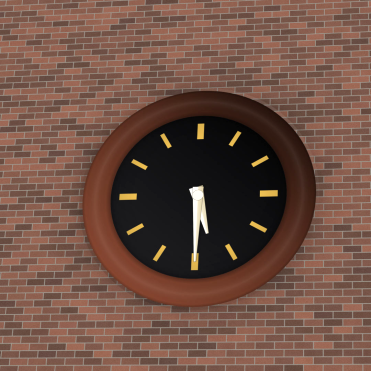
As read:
**5:30**
